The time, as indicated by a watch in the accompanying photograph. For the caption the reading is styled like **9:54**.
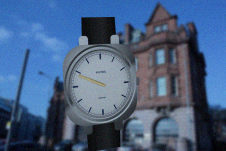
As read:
**9:49**
